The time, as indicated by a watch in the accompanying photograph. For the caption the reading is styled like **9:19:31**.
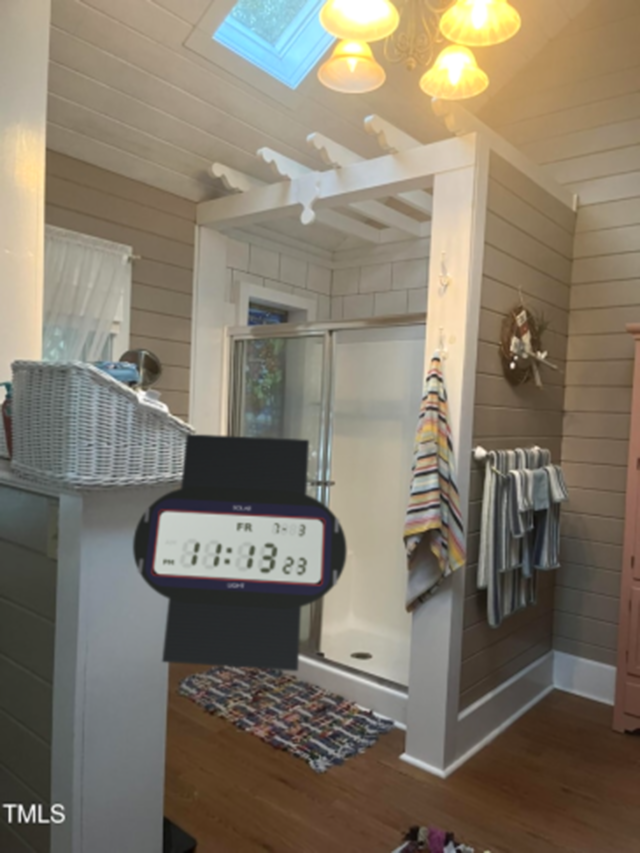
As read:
**11:13:23**
